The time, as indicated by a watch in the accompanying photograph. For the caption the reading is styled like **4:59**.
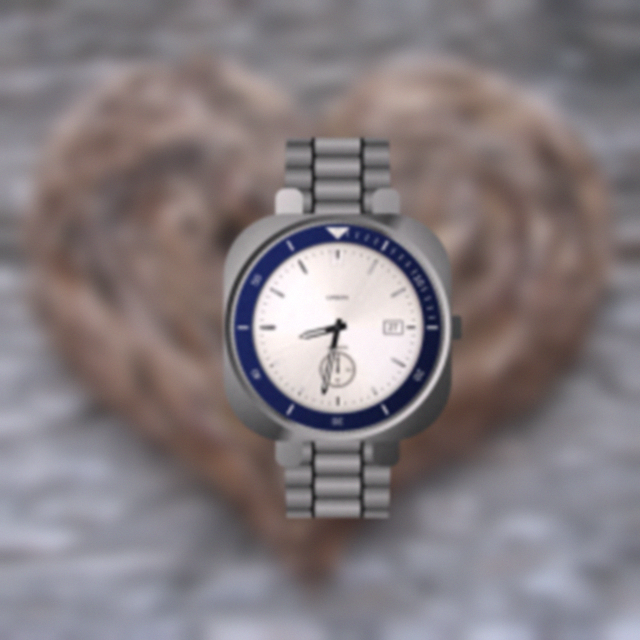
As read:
**8:32**
